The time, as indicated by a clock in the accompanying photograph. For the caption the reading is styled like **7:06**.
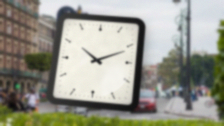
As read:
**10:11**
